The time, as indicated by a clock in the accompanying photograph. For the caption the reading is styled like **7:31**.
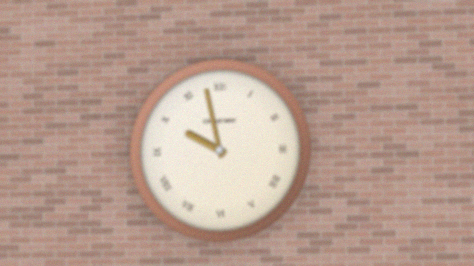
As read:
**9:58**
